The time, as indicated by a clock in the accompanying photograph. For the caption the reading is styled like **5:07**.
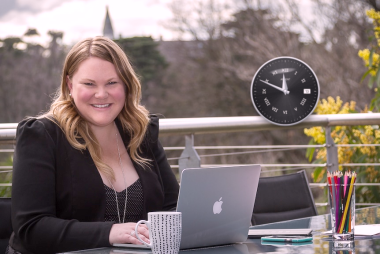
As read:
**11:49**
